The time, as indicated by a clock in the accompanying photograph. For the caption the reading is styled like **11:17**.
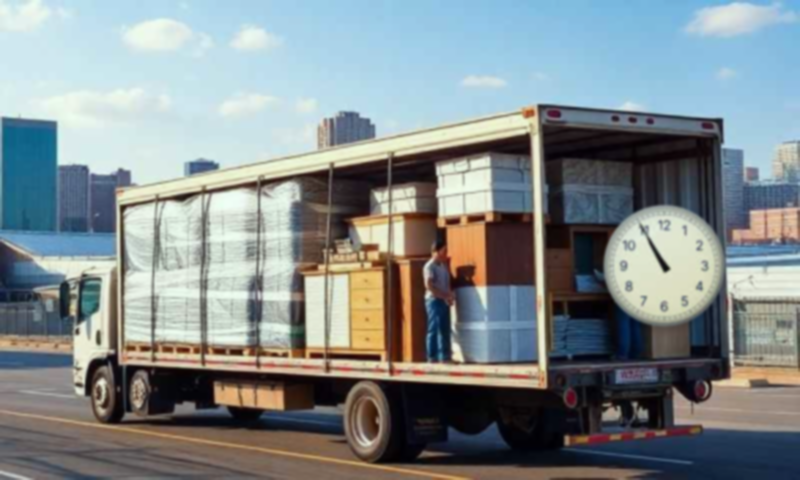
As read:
**10:55**
